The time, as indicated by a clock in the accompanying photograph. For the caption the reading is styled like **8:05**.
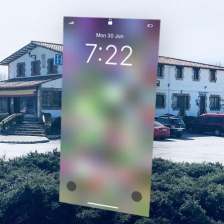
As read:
**7:22**
